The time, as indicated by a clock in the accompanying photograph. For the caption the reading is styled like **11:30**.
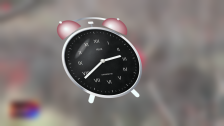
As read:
**2:39**
